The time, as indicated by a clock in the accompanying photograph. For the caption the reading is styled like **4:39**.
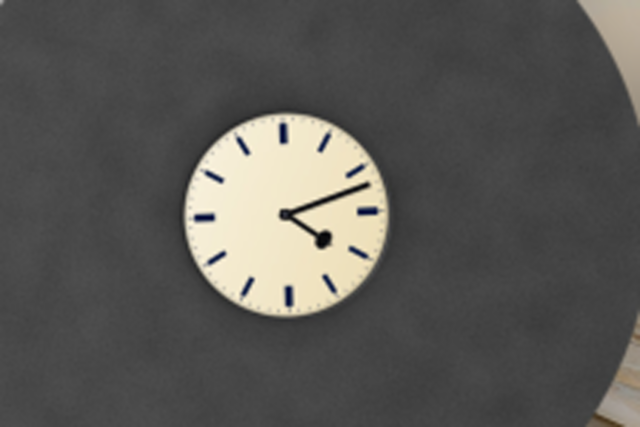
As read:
**4:12**
